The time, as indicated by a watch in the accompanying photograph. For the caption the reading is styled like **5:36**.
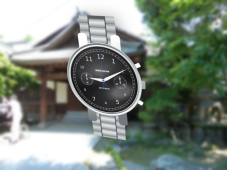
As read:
**9:10**
